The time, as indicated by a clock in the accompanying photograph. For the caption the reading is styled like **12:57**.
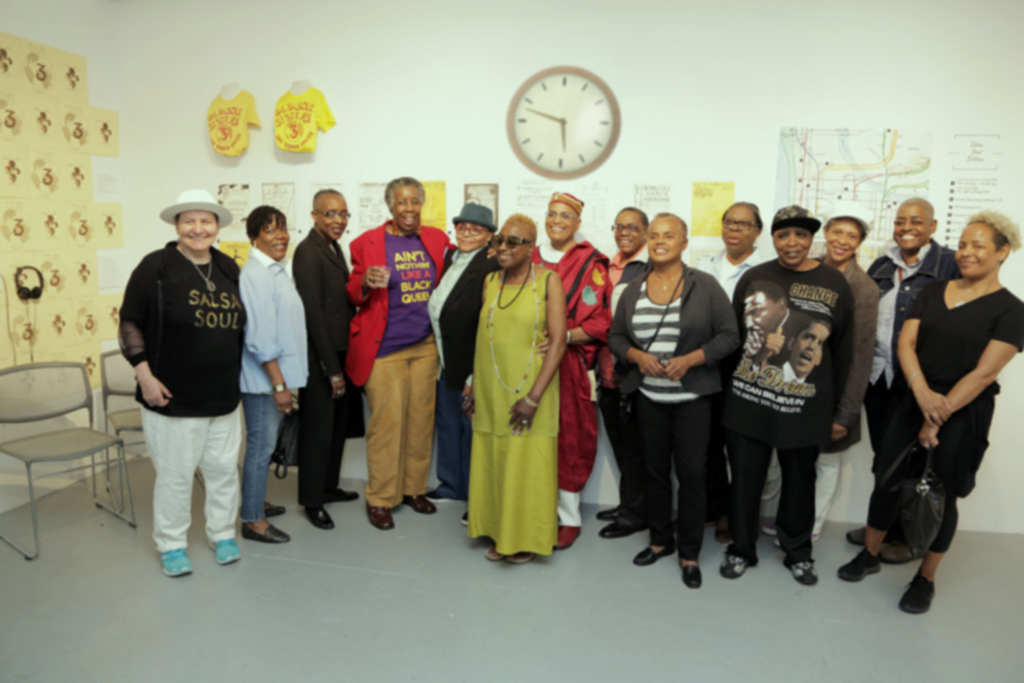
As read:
**5:48**
